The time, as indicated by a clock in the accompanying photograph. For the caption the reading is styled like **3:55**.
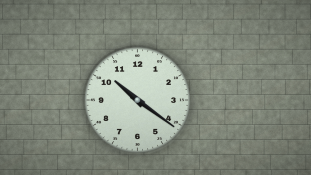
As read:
**10:21**
